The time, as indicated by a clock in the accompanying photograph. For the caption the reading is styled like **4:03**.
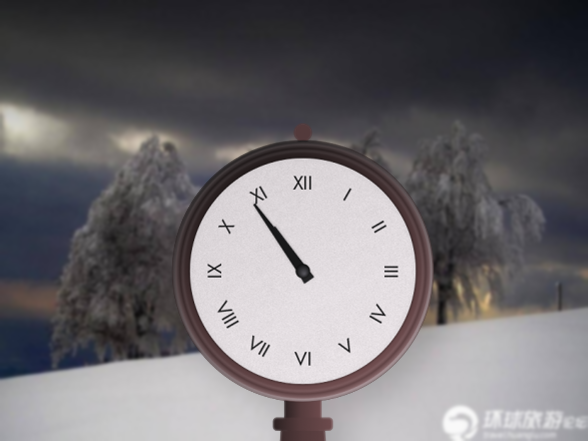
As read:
**10:54**
